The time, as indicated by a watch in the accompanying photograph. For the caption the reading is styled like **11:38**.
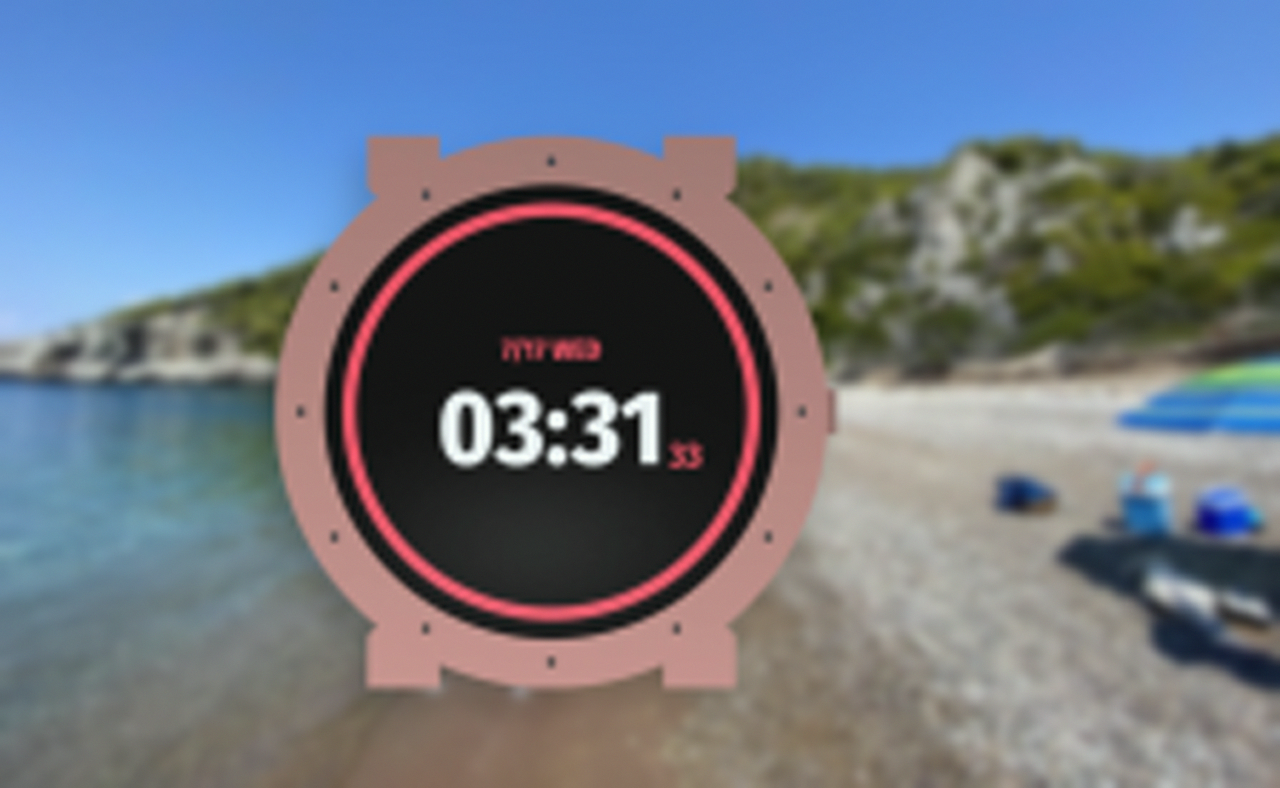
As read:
**3:31**
